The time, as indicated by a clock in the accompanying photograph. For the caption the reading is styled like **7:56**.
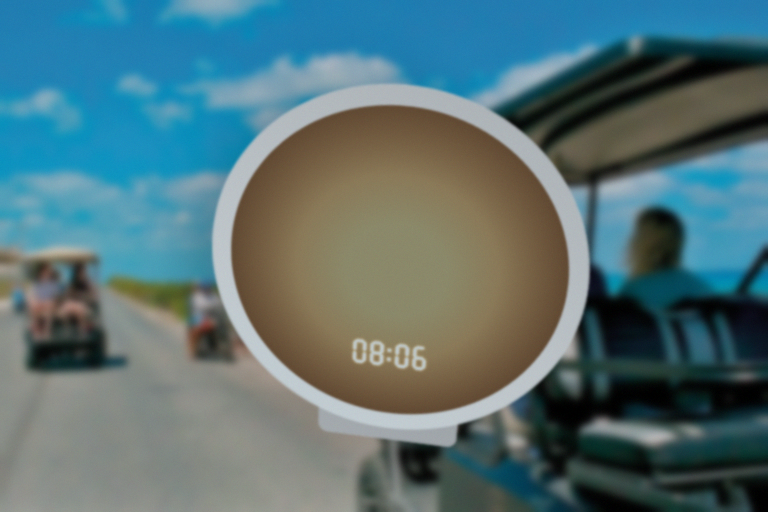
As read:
**8:06**
